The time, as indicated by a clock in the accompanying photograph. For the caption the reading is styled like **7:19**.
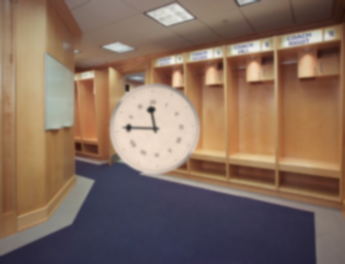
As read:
**11:46**
